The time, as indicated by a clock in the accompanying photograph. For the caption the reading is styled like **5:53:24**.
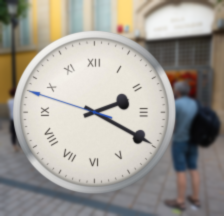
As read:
**2:19:48**
